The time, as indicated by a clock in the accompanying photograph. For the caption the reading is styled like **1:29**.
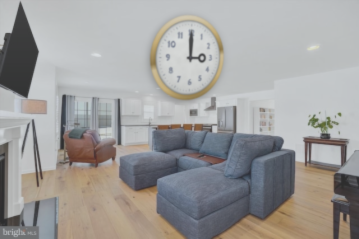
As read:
**3:00**
